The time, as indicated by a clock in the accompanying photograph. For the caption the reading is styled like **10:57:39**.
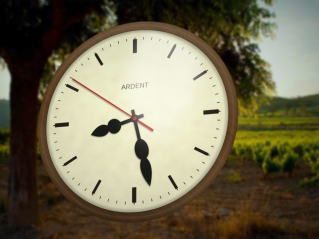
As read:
**8:27:51**
